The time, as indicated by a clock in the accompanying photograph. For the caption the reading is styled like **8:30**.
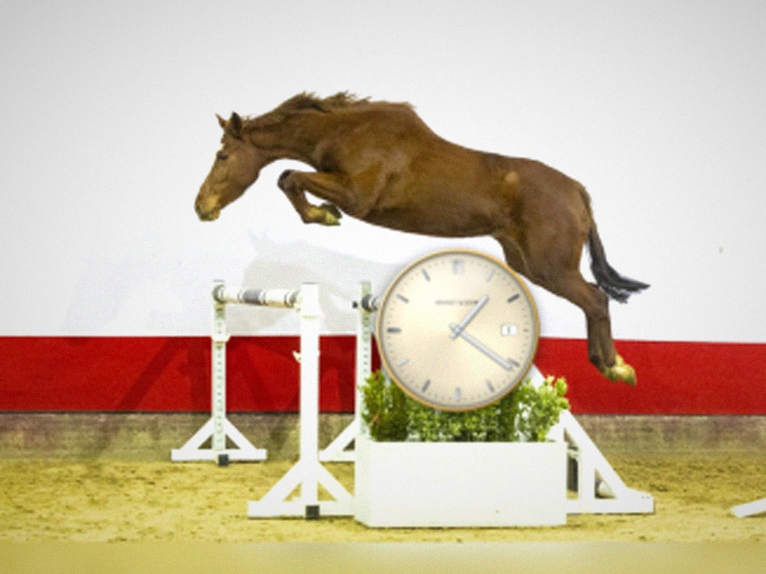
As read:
**1:21**
